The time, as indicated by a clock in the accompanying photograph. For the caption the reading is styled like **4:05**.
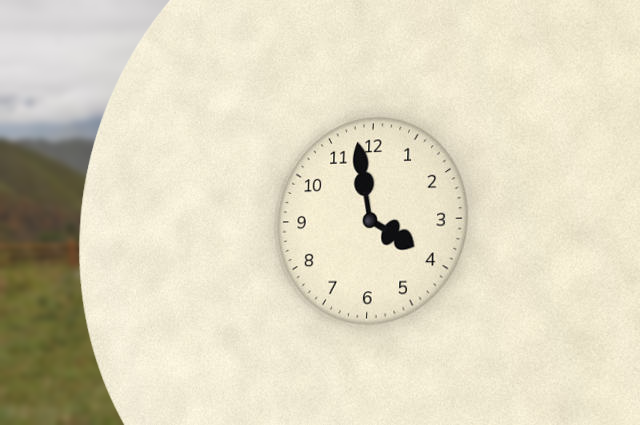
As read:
**3:58**
